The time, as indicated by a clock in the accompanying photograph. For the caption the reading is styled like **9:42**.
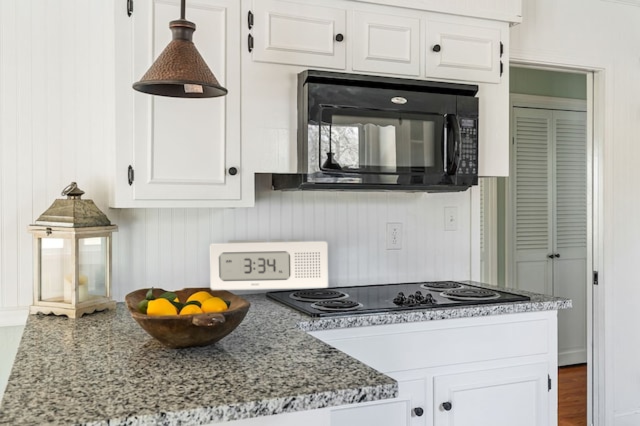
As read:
**3:34**
